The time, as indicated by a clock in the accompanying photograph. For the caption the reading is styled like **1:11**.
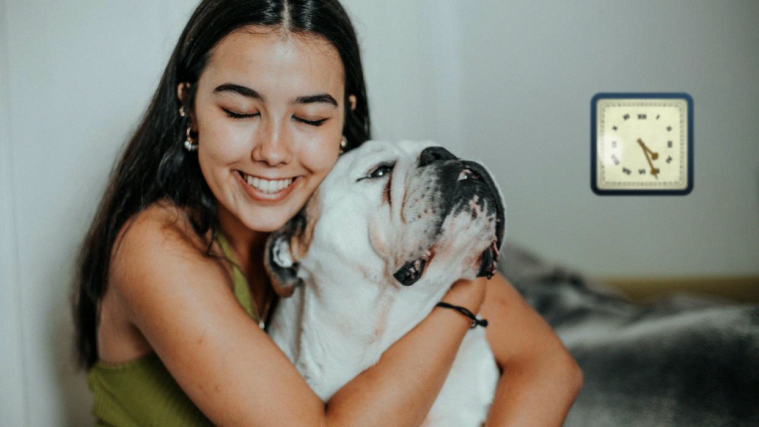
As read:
**4:26**
